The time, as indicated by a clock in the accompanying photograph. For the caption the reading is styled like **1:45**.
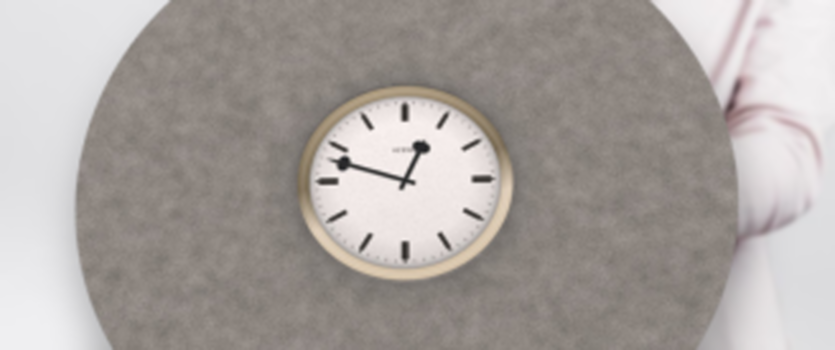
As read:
**12:48**
